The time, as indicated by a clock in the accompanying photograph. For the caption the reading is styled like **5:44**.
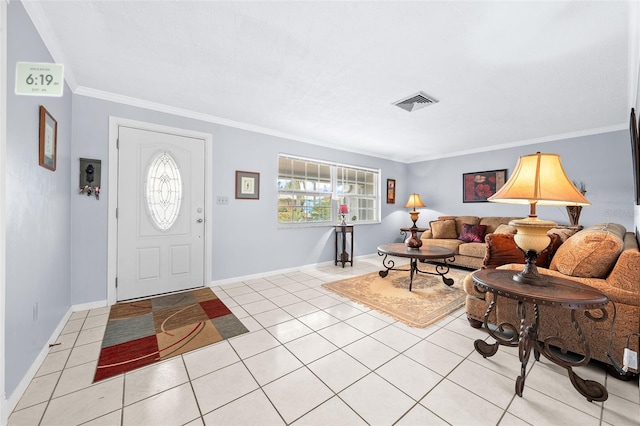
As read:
**6:19**
